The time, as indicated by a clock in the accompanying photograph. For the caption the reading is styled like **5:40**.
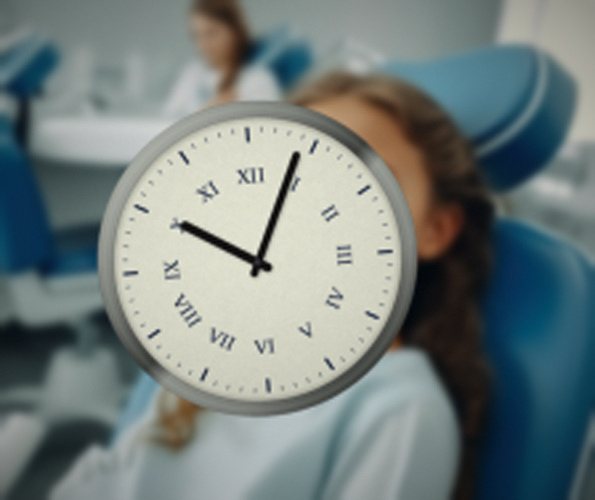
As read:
**10:04**
